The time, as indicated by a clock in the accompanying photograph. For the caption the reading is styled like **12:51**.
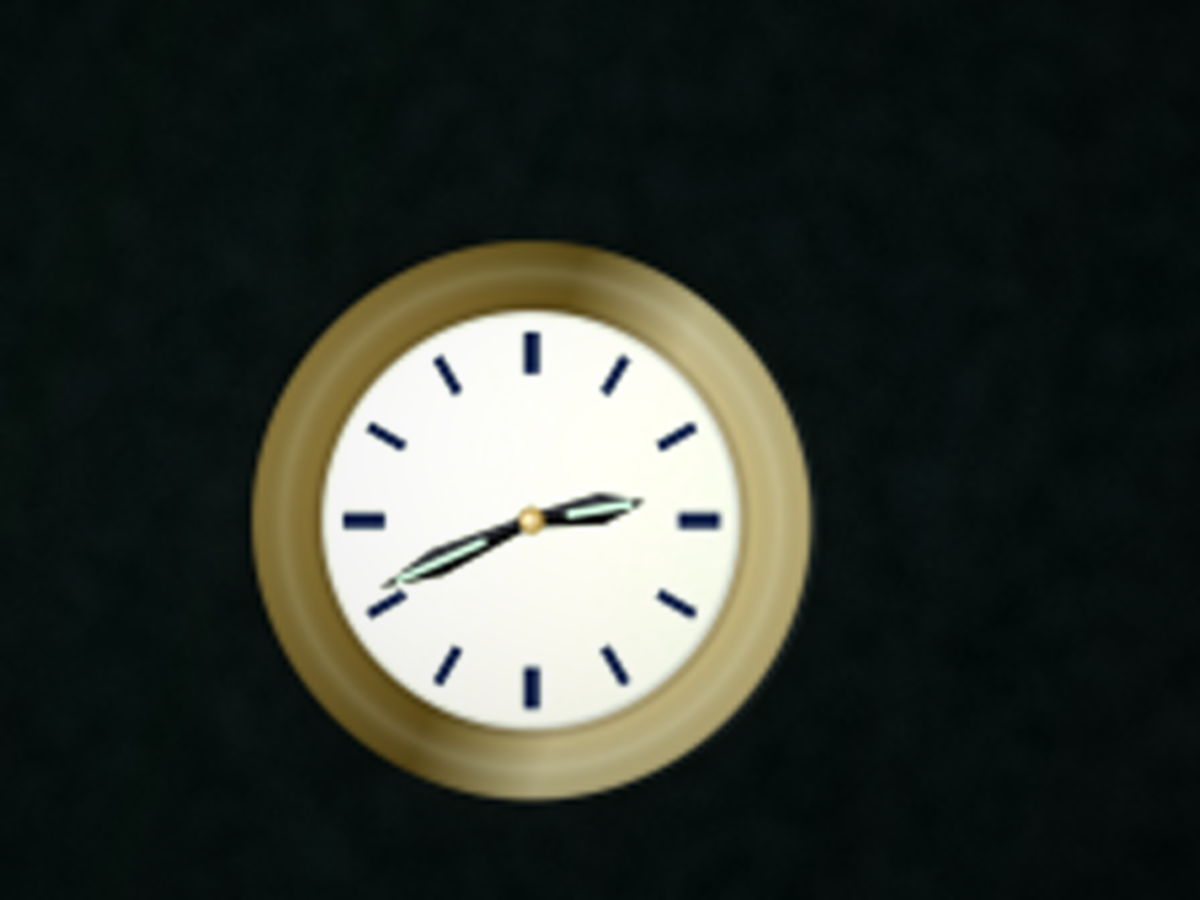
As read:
**2:41**
